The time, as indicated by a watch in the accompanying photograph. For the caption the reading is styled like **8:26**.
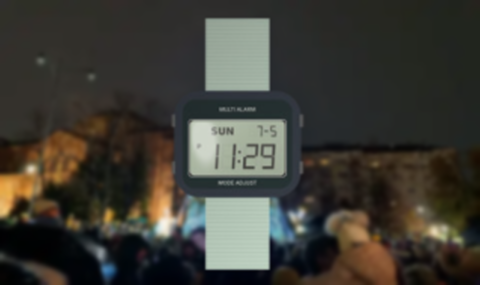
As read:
**11:29**
